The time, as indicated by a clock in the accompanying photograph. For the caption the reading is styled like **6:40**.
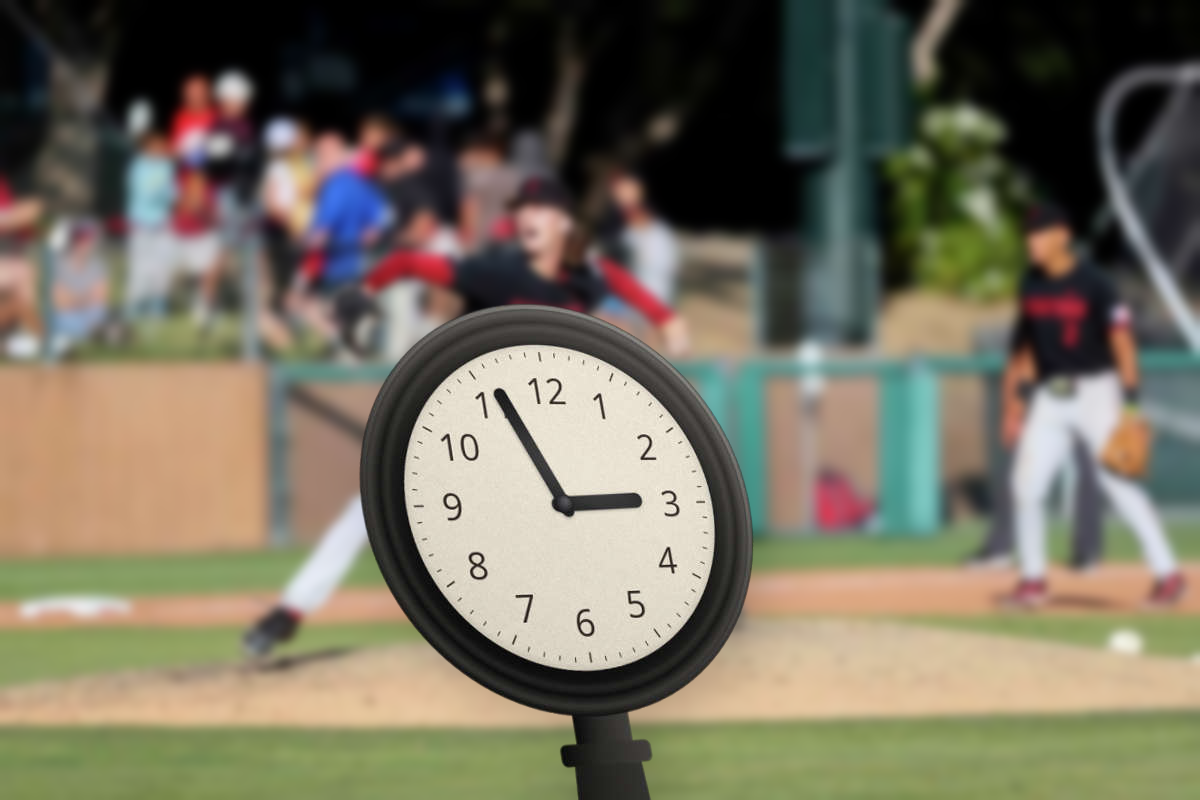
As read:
**2:56**
